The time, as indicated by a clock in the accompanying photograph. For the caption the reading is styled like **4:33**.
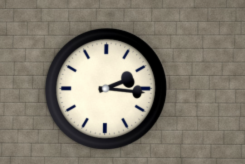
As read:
**2:16**
